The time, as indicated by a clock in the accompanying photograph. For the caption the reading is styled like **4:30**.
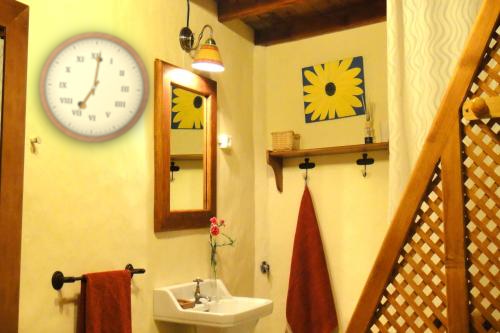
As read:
**7:01**
